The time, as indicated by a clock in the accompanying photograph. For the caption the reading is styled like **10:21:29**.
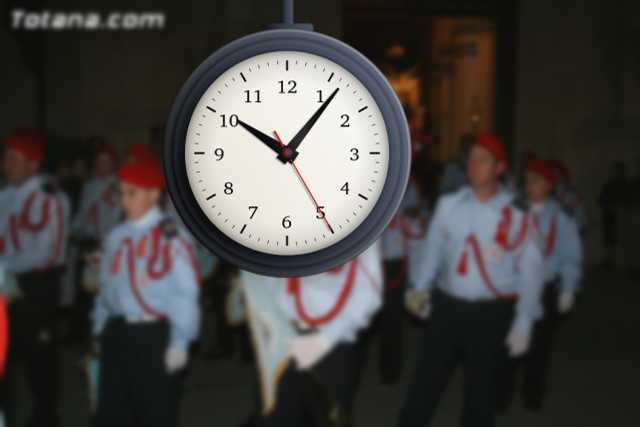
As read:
**10:06:25**
